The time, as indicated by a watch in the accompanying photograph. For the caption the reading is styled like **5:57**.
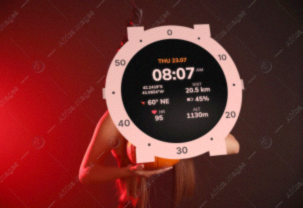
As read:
**8:07**
